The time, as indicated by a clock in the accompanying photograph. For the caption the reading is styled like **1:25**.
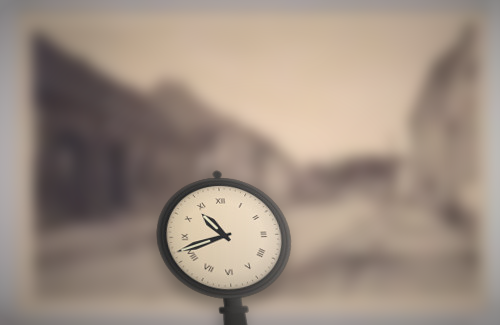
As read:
**10:42**
